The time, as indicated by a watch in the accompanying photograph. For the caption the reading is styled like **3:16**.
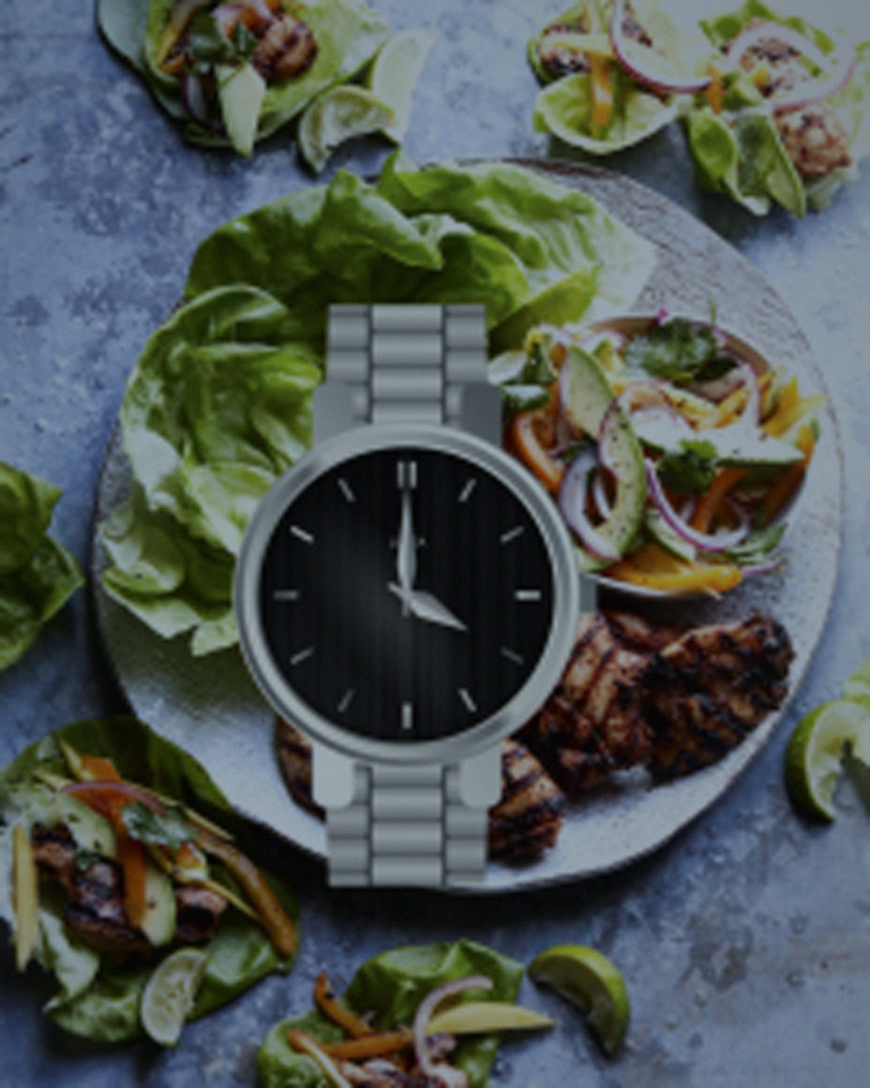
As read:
**4:00**
